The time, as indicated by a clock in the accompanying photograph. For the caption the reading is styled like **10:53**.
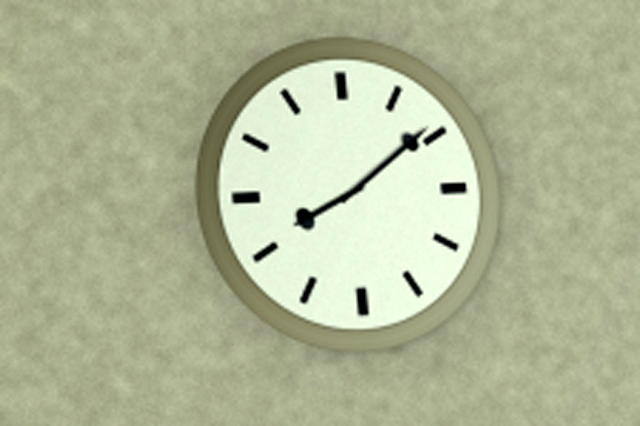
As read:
**8:09**
